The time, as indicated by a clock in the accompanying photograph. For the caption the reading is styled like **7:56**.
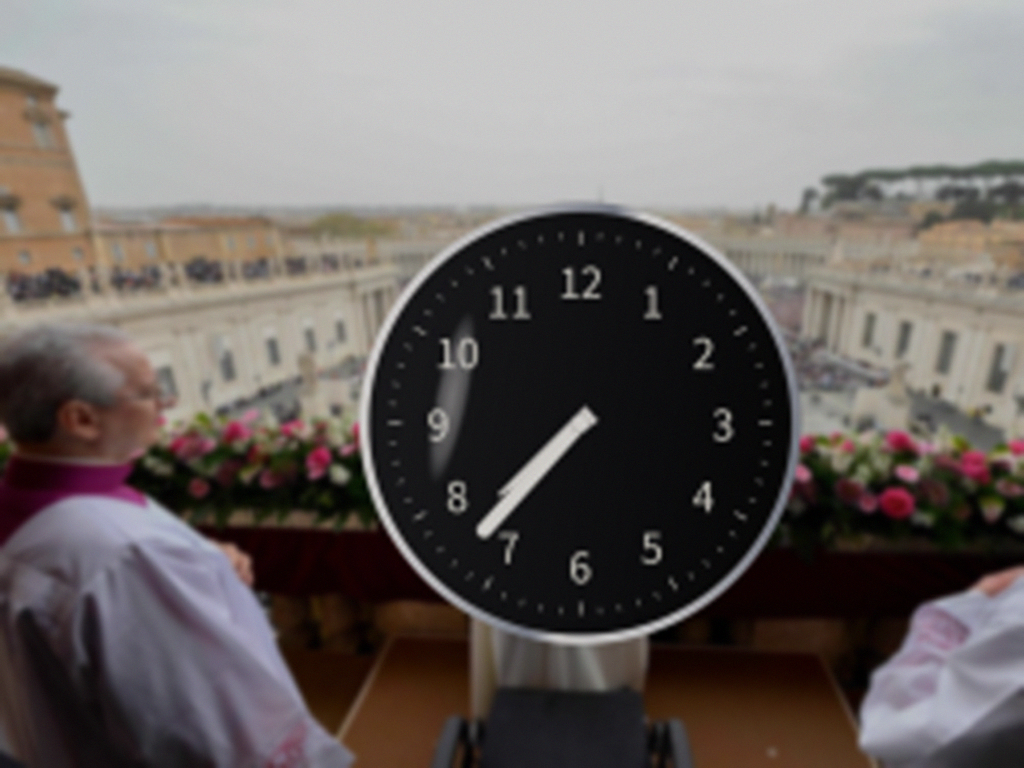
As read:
**7:37**
